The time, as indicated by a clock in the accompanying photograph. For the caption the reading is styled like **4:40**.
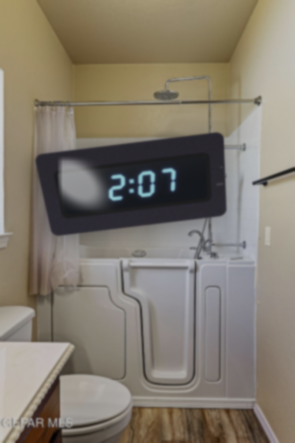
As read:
**2:07**
